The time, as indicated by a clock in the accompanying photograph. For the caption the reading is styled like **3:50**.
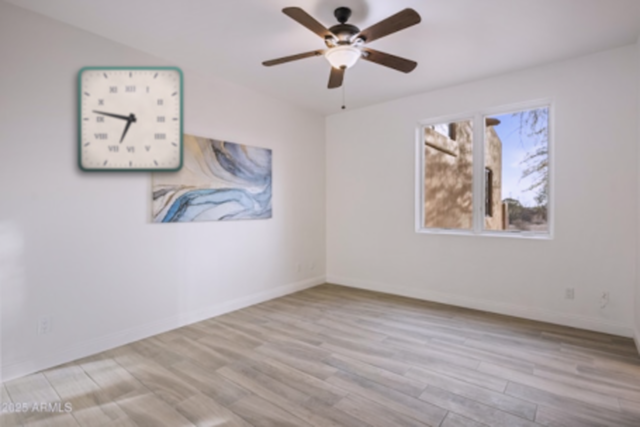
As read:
**6:47**
